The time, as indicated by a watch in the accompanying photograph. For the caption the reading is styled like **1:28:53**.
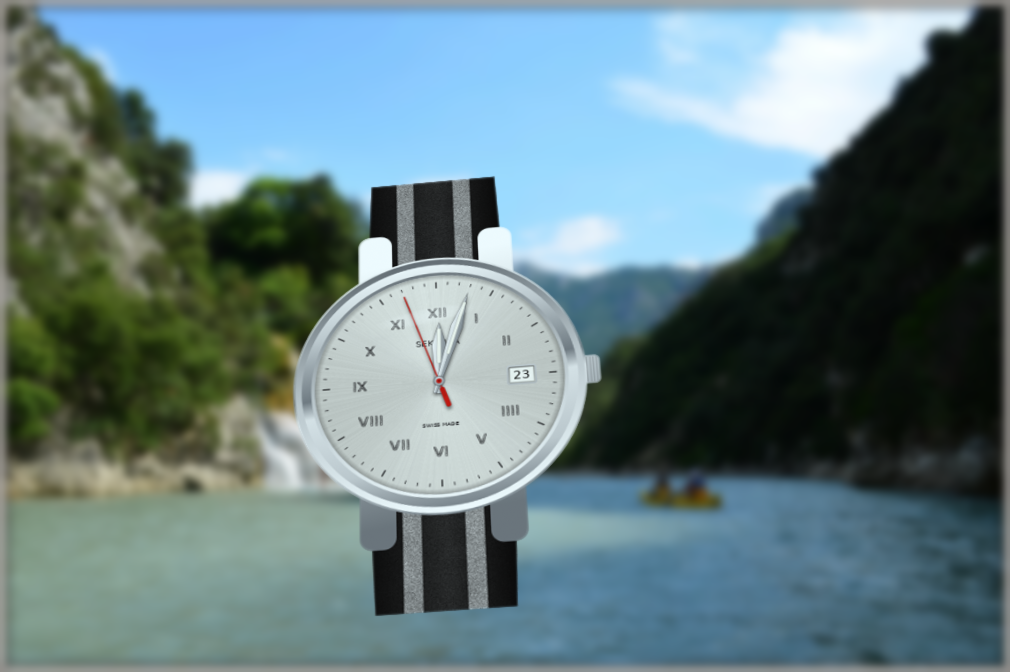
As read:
**12:02:57**
